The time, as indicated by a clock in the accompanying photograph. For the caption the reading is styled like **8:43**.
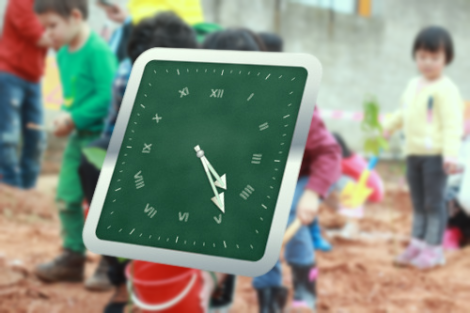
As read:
**4:24**
